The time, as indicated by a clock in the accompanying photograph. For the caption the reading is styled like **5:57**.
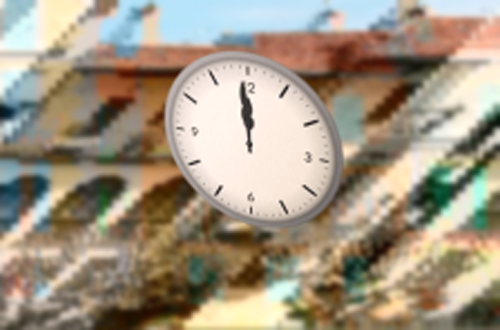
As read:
**11:59**
